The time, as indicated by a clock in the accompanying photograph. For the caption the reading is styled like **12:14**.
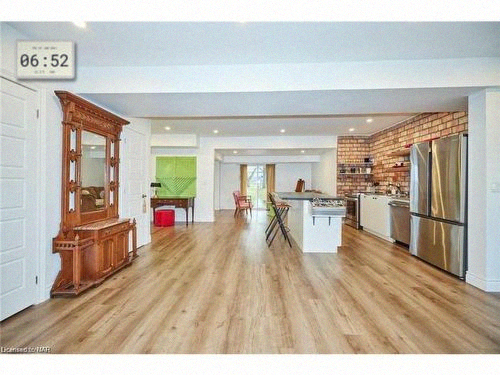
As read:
**6:52**
